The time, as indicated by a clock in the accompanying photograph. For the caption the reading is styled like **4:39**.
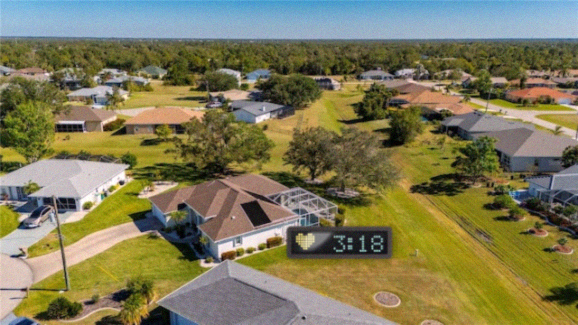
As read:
**3:18**
